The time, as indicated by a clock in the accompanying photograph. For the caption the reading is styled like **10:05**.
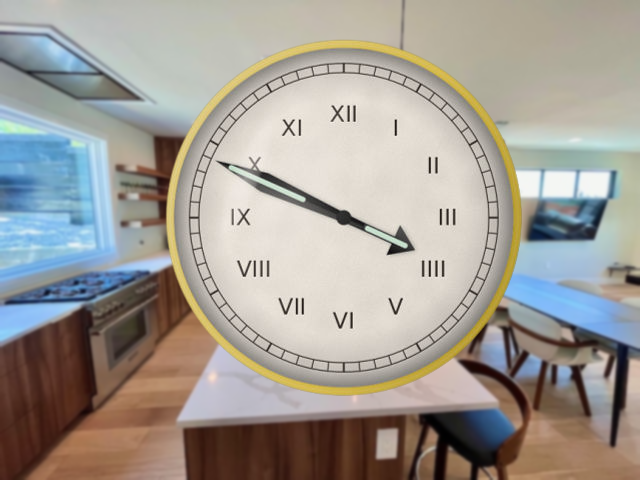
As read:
**3:49**
